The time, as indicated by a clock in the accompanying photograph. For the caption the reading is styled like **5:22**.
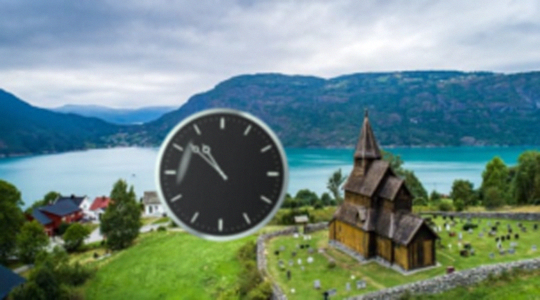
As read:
**10:52**
